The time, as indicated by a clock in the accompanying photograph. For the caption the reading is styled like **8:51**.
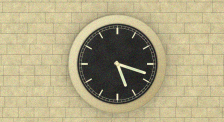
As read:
**5:18**
